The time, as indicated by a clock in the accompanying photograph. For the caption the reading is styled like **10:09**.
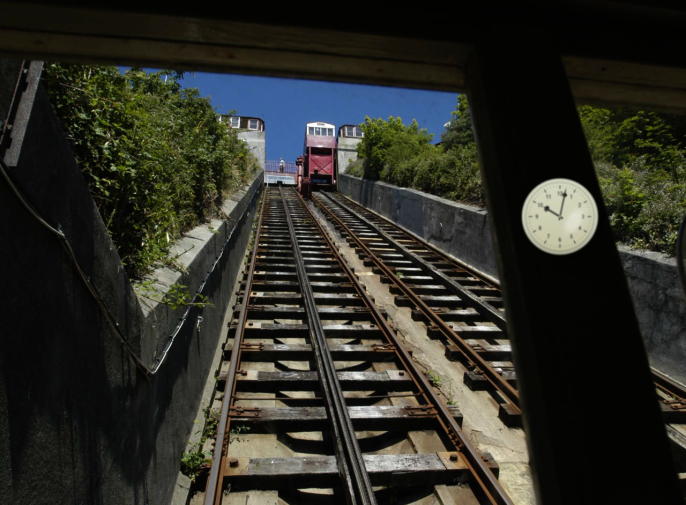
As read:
**10:02**
